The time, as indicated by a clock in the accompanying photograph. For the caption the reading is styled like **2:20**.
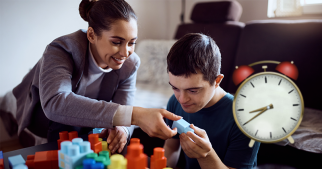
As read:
**8:40**
